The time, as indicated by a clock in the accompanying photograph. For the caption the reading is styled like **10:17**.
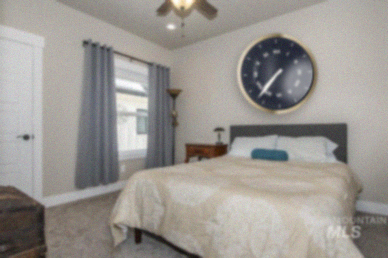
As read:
**7:37**
